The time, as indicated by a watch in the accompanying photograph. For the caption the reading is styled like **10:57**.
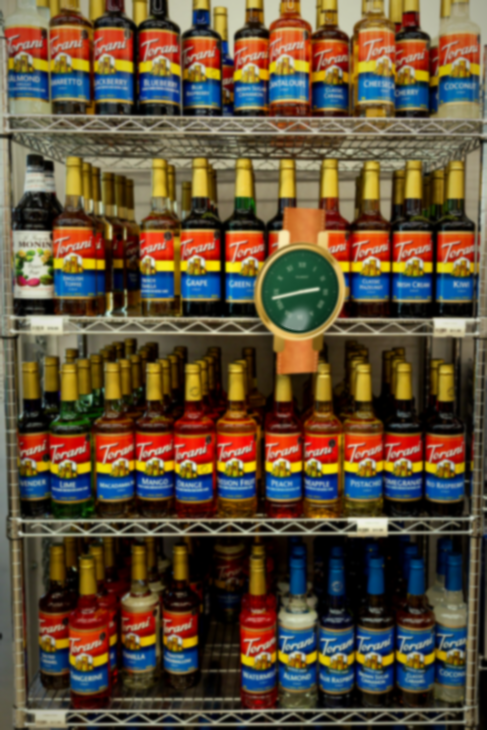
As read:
**2:43**
